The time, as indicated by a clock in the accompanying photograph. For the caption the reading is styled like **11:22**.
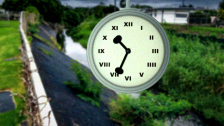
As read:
**10:34**
